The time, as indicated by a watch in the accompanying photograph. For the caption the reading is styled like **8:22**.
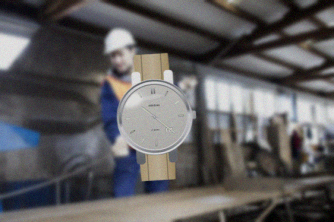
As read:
**10:22**
